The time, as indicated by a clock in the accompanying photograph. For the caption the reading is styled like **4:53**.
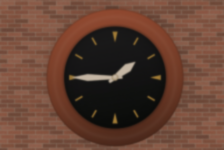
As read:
**1:45**
